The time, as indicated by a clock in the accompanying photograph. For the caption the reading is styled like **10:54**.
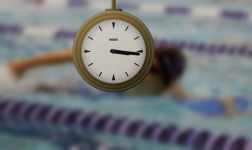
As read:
**3:16**
